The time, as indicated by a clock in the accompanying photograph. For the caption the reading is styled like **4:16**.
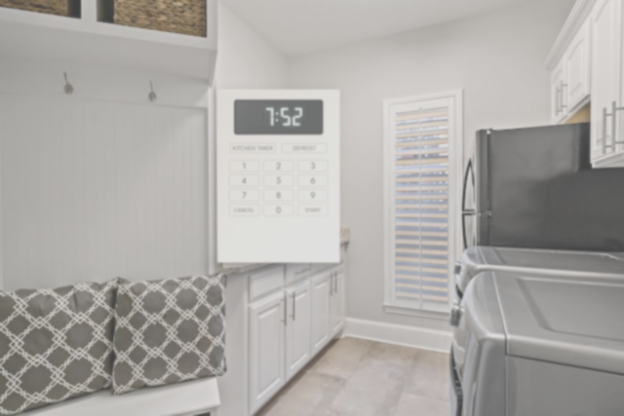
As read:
**7:52**
